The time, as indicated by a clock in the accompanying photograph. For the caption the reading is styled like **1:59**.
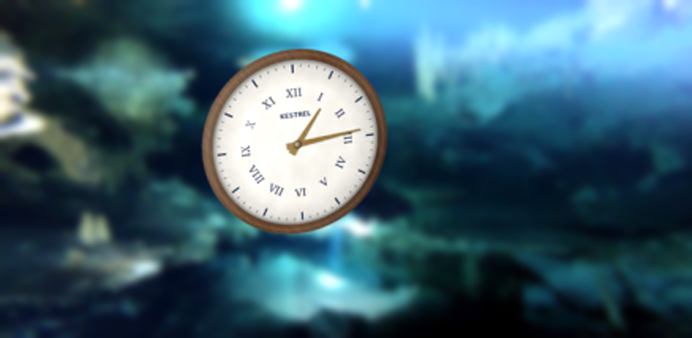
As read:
**1:14**
